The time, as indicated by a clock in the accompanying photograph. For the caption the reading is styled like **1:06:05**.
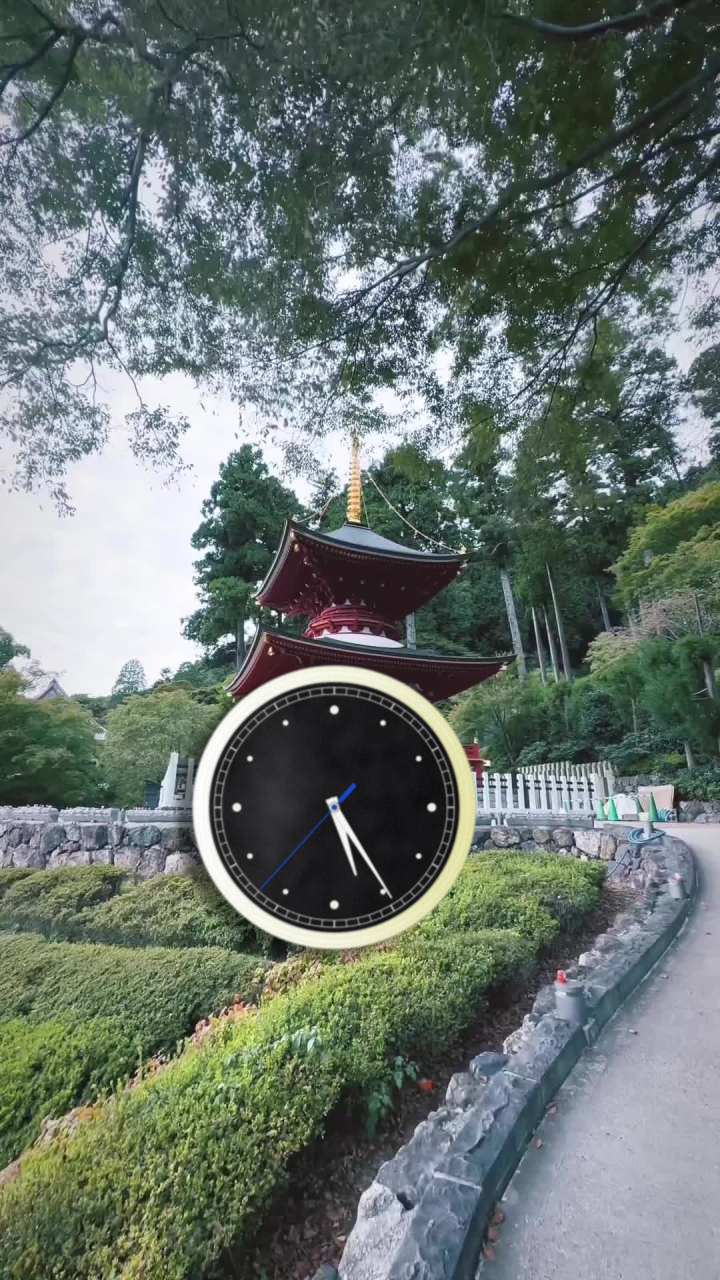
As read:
**5:24:37**
